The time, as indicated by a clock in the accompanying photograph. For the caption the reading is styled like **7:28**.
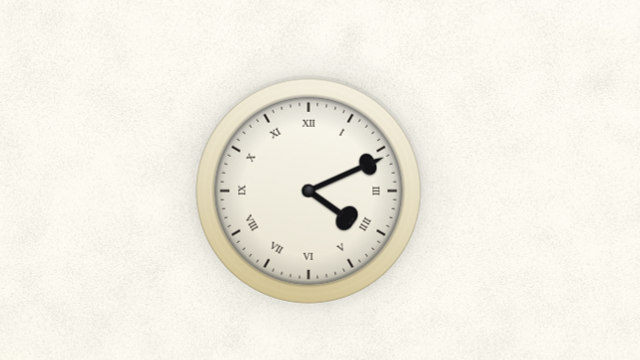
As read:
**4:11**
